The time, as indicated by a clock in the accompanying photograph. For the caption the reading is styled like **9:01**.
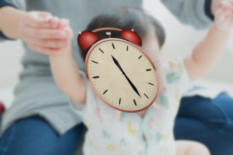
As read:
**11:27**
